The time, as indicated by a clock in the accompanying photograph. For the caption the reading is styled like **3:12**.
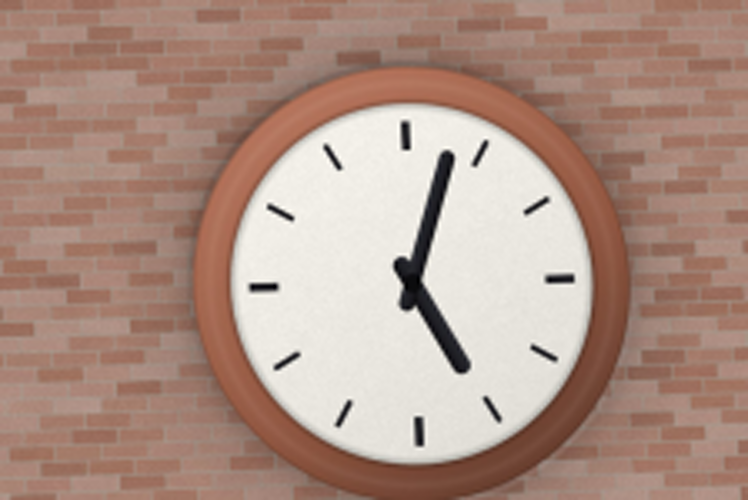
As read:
**5:03**
